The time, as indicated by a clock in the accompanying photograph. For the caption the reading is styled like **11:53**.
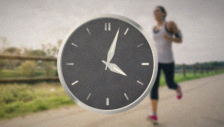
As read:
**4:03**
